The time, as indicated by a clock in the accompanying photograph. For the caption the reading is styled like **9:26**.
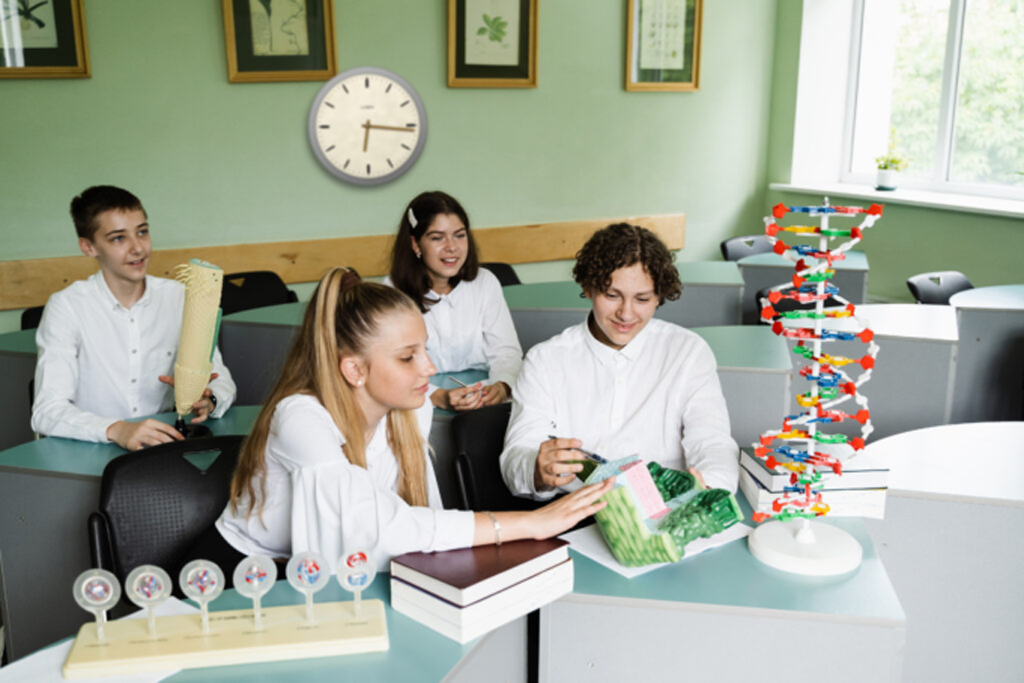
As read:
**6:16**
